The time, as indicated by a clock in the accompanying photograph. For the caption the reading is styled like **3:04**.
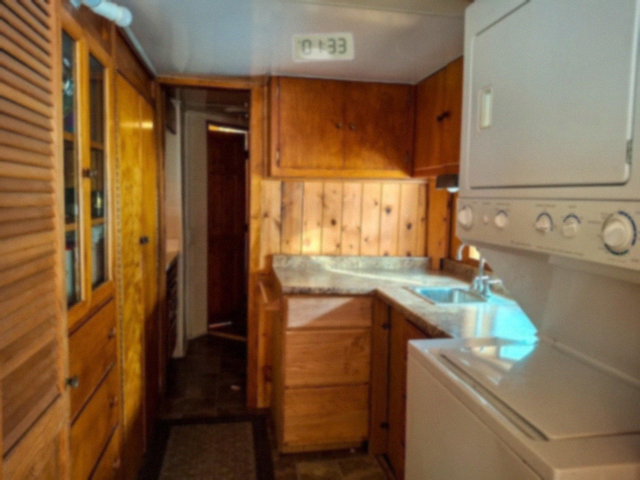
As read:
**1:33**
